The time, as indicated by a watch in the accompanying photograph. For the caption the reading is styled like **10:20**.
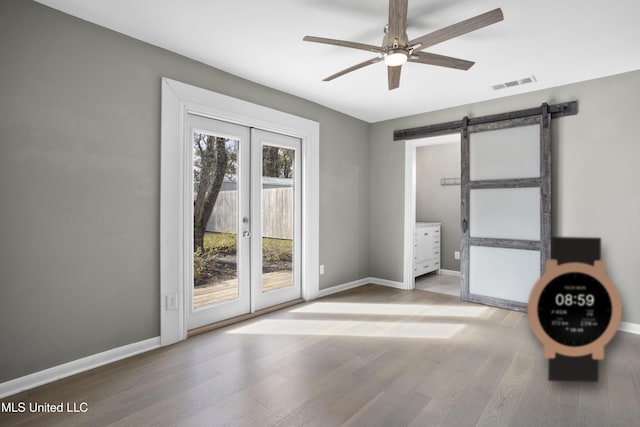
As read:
**8:59**
